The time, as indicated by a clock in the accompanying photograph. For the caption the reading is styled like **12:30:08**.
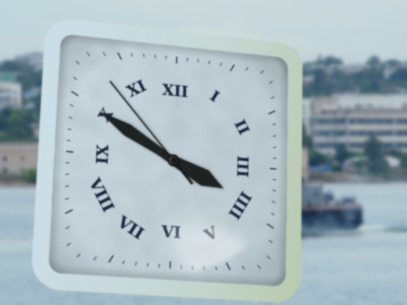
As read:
**3:49:53**
